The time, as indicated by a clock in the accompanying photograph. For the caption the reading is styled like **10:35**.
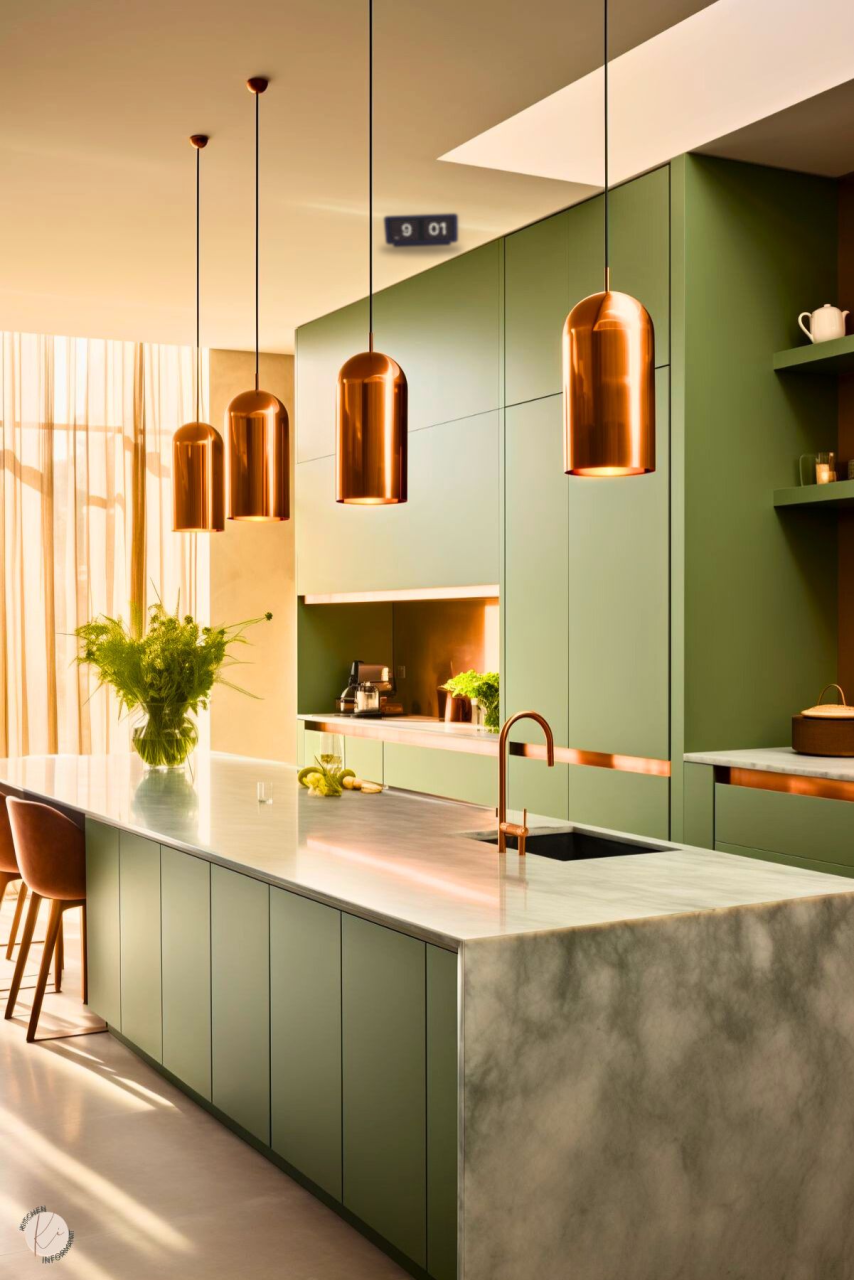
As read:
**9:01**
